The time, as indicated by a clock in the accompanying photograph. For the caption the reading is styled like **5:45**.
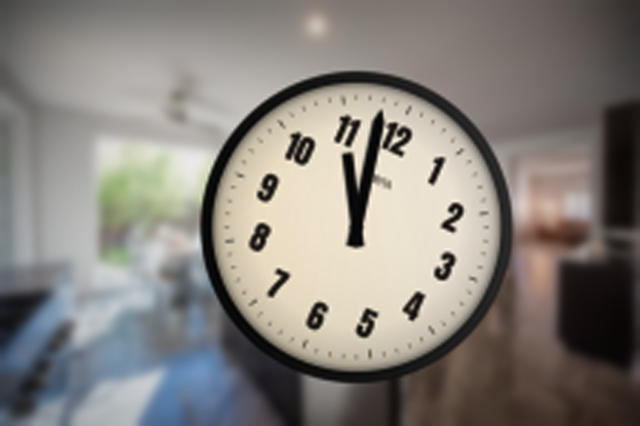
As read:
**10:58**
